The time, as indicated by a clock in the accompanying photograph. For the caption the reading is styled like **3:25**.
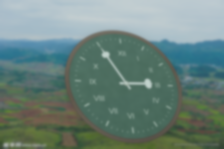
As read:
**2:55**
